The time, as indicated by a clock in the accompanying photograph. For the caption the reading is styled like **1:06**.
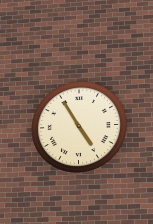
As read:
**4:55**
